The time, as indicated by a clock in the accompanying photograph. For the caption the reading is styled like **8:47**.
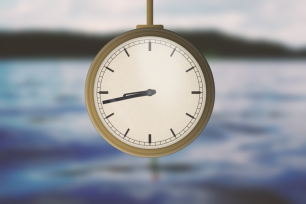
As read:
**8:43**
